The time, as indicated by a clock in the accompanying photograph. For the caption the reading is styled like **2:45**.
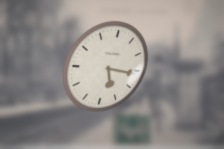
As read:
**5:16**
